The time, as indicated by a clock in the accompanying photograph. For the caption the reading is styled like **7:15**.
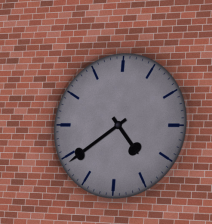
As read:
**4:39**
